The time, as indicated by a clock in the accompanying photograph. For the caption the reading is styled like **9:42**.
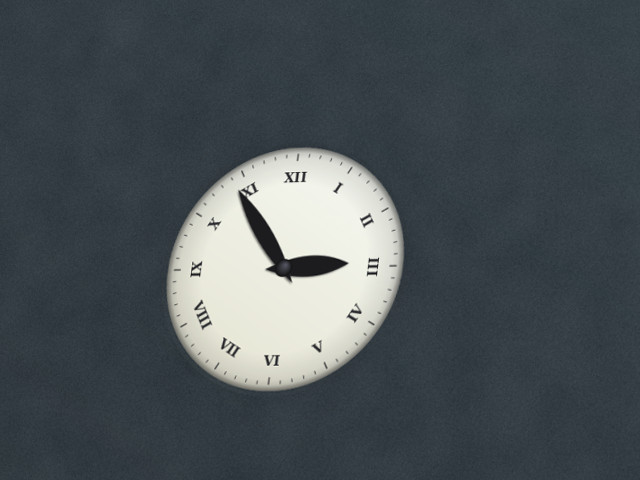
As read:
**2:54**
